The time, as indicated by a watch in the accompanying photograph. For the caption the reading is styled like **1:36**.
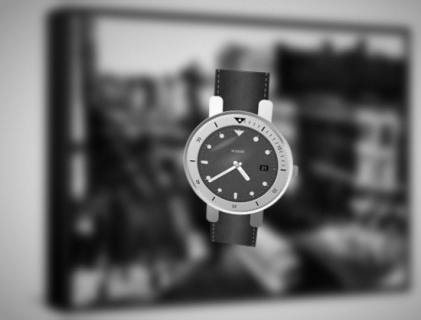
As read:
**4:39**
